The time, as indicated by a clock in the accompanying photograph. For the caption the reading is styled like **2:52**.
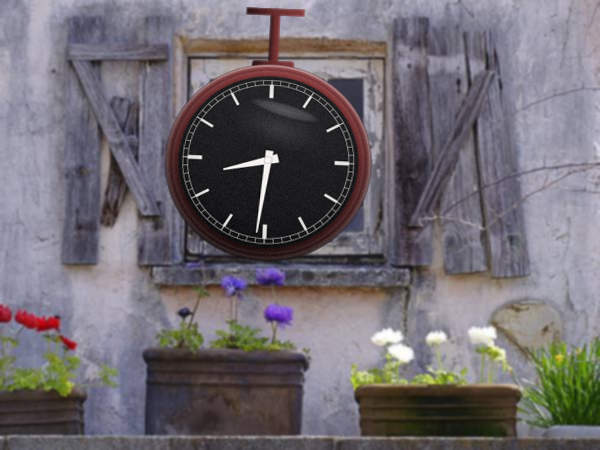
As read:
**8:31**
